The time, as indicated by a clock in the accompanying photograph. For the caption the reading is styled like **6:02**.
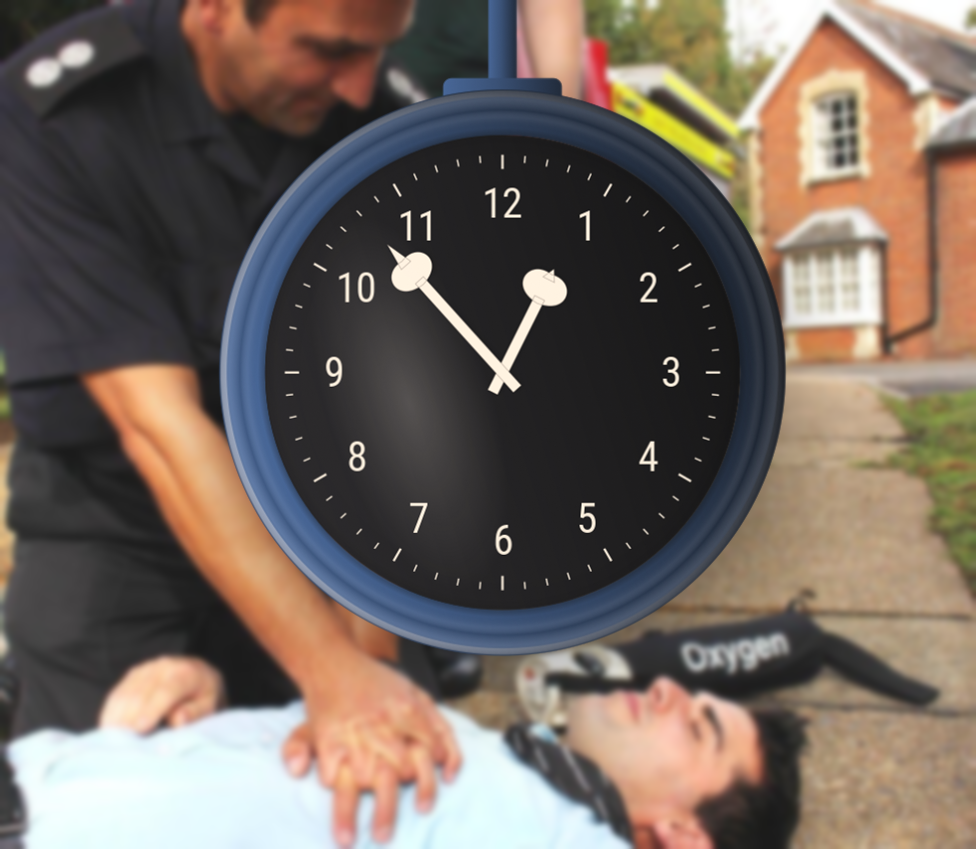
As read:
**12:53**
